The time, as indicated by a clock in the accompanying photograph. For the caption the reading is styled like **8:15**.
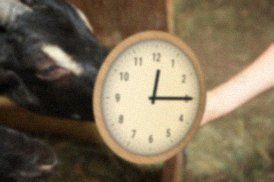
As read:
**12:15**
